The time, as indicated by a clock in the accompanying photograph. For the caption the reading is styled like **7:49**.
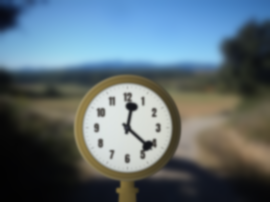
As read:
**12:22**
